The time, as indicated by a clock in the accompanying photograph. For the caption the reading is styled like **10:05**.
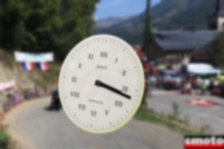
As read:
**3:17**
